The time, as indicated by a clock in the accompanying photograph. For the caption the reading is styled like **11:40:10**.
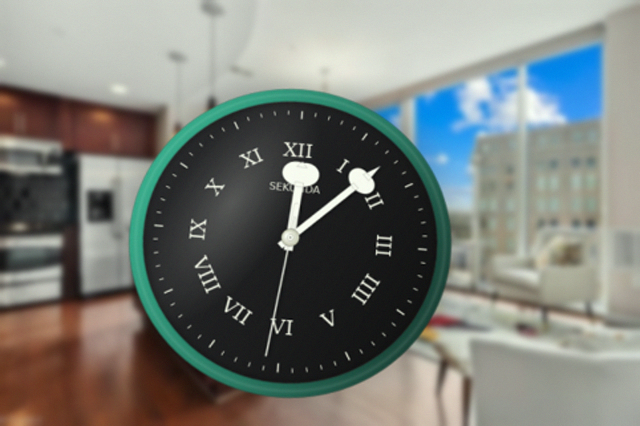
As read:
**12:07:31**
